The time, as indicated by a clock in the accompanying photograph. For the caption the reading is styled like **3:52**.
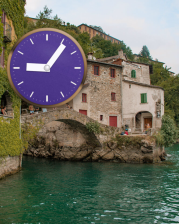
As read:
**9:06**
